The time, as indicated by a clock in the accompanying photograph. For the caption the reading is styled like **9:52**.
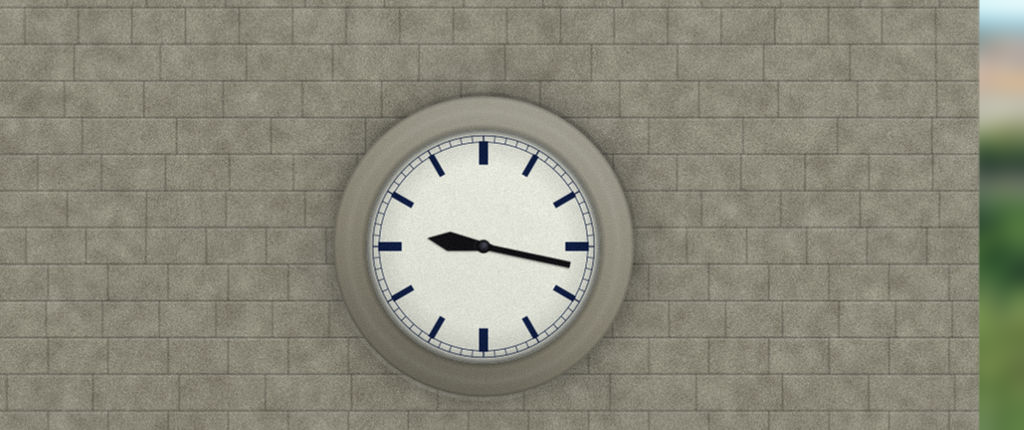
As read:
**9:17**
